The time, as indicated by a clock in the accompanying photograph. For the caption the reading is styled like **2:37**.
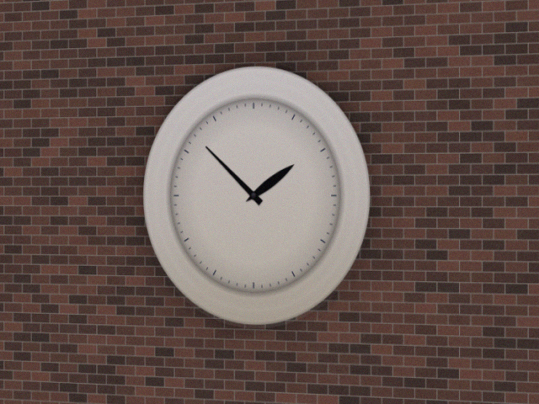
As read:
**1:52**
